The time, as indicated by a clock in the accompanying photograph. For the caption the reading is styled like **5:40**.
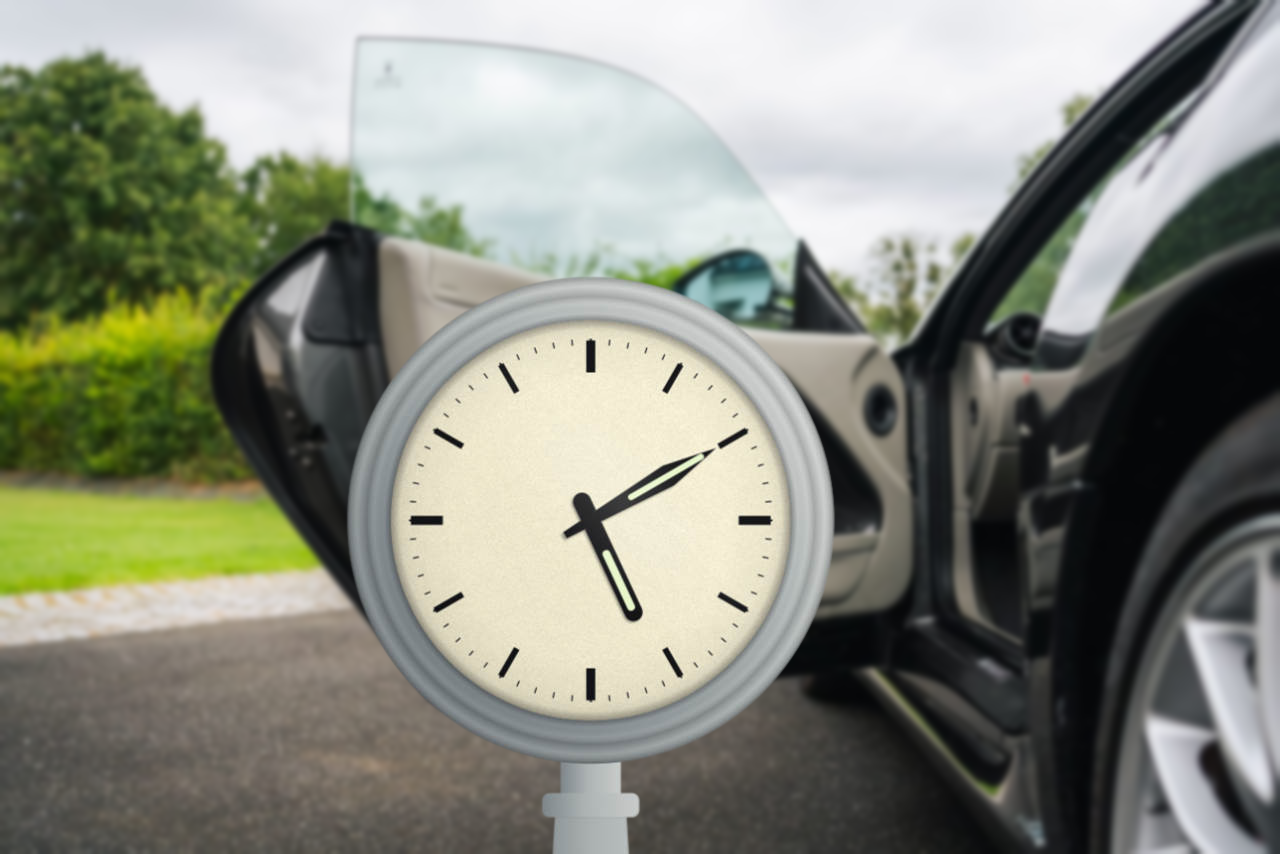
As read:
**5:10**
